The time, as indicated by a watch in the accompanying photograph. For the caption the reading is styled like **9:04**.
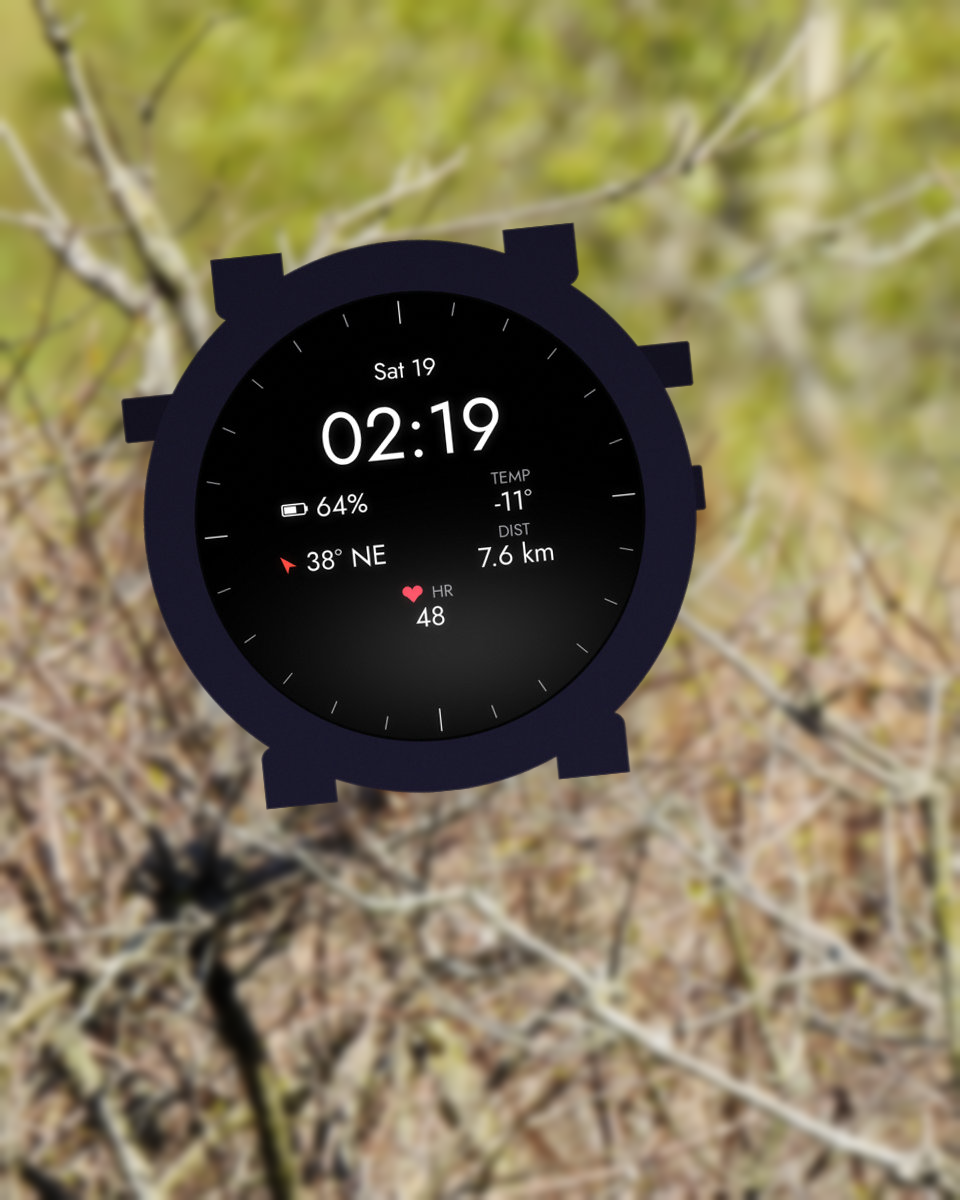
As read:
**2:19**
